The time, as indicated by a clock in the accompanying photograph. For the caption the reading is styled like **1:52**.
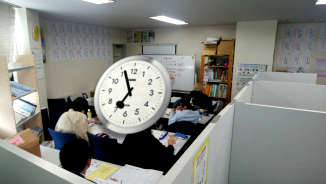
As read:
**6:56**
